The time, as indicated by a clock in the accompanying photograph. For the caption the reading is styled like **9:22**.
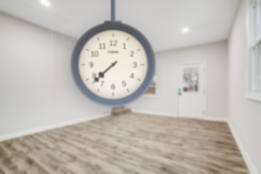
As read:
**7:38**
